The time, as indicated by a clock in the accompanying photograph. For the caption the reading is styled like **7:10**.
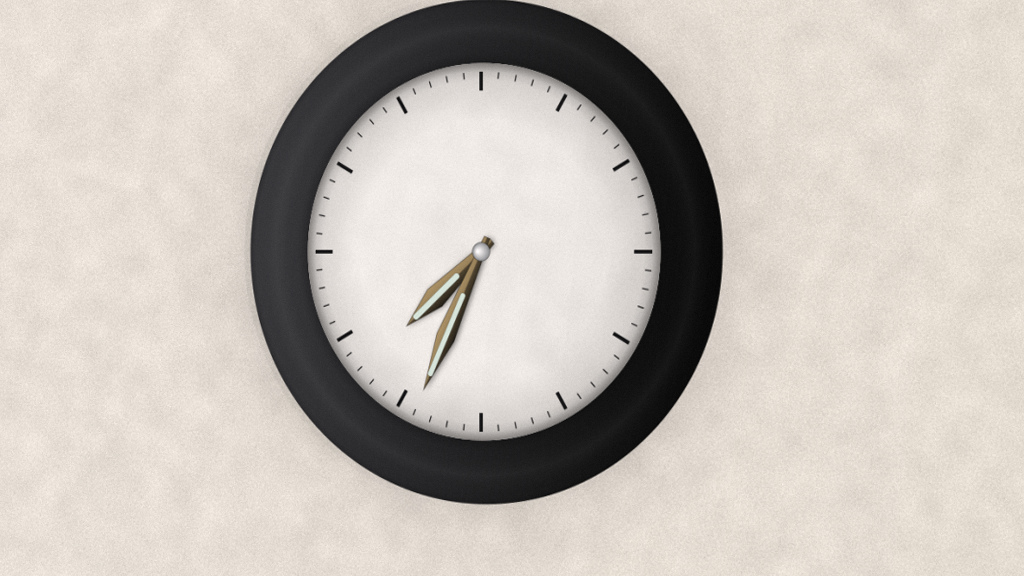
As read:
**7:34**
